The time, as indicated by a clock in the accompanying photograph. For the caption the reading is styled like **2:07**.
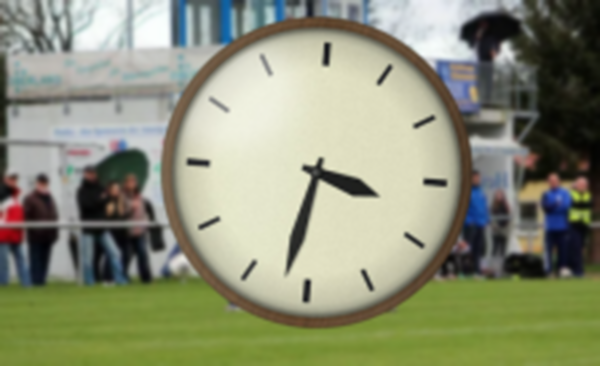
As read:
**3:32**
